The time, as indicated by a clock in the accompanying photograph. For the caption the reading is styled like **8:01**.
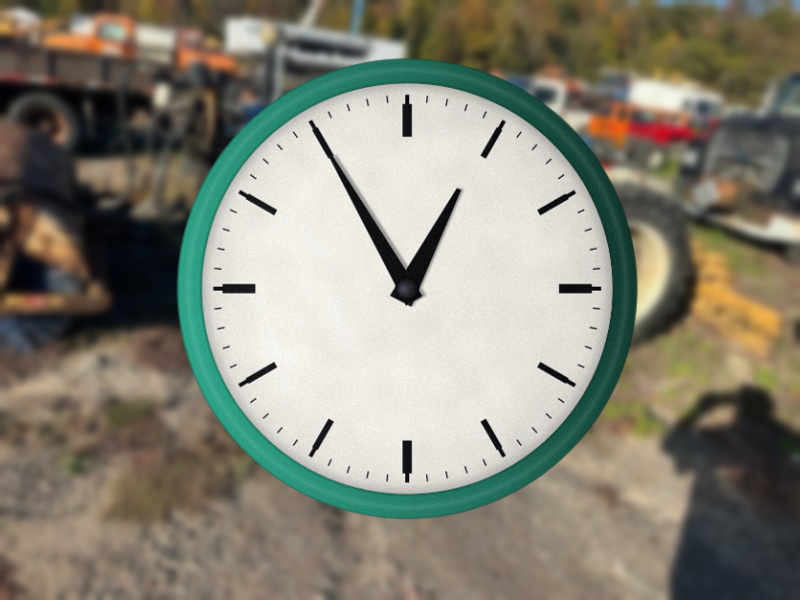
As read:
**12:55**
